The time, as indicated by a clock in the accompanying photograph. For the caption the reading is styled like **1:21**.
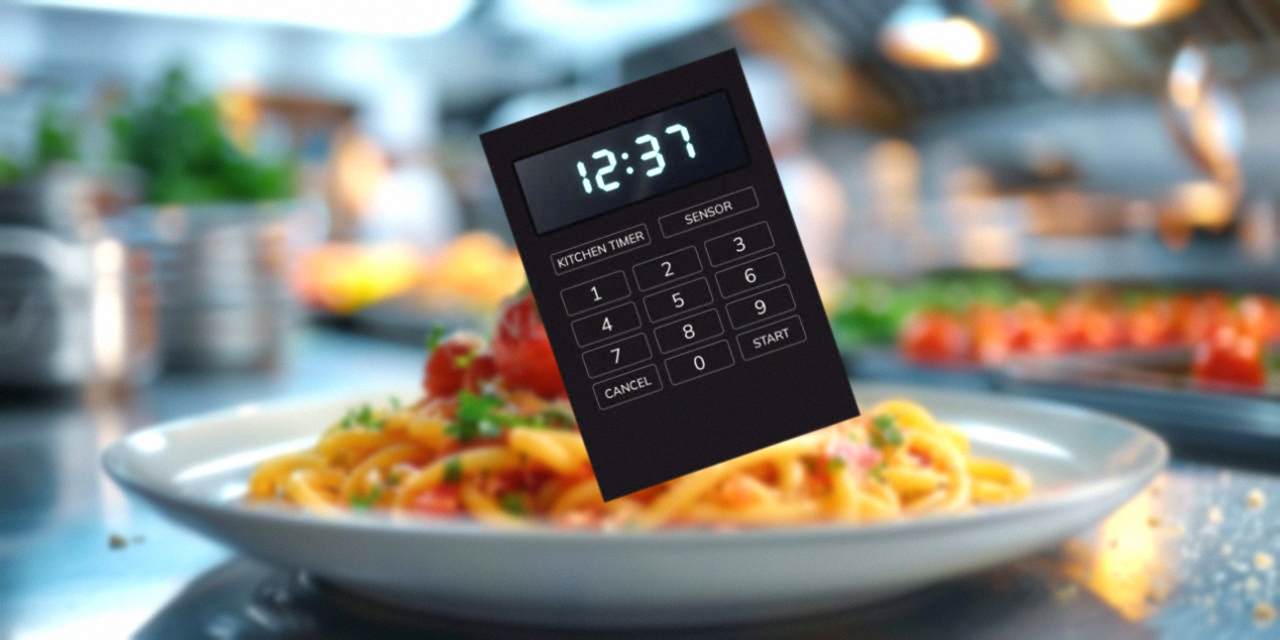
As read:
**12:37**
